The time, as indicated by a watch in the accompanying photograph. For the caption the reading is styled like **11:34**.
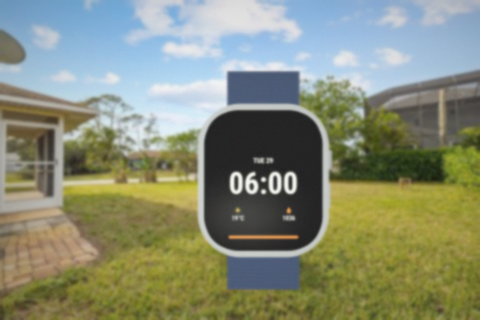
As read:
**6:00**
